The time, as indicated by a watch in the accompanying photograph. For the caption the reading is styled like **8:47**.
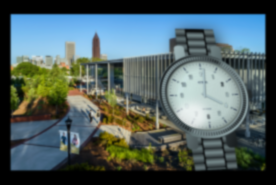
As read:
**4:01**
